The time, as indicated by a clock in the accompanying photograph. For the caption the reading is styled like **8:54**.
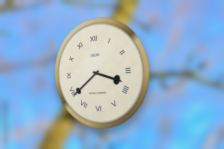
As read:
**3:39**
